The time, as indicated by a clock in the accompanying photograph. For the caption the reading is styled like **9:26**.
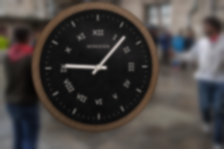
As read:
**9:07**
